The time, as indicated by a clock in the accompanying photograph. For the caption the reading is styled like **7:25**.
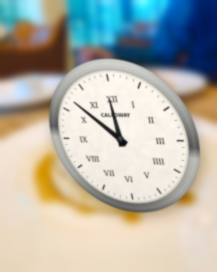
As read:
**11:52**
